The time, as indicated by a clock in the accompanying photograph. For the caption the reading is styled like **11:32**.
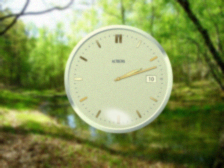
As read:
**2:12**
